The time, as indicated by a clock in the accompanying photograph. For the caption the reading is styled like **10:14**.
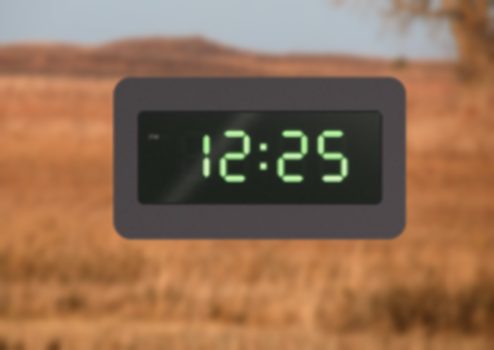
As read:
**12:25**
